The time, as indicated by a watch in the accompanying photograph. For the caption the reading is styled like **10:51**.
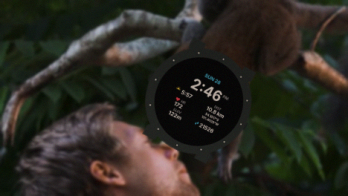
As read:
**2:46**
